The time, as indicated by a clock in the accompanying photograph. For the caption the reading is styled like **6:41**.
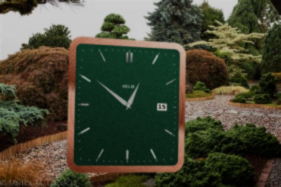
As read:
**12:51**
